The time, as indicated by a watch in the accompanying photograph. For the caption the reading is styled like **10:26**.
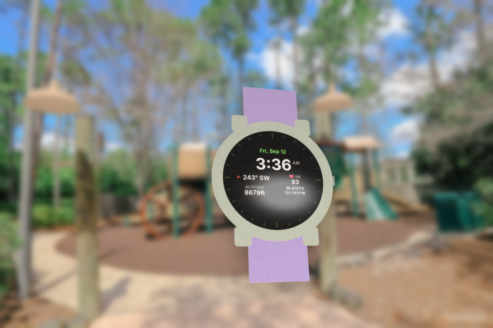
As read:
**3:36**
